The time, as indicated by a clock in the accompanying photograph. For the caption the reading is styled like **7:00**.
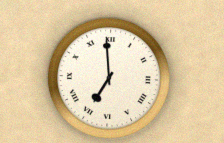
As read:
**6:59**
